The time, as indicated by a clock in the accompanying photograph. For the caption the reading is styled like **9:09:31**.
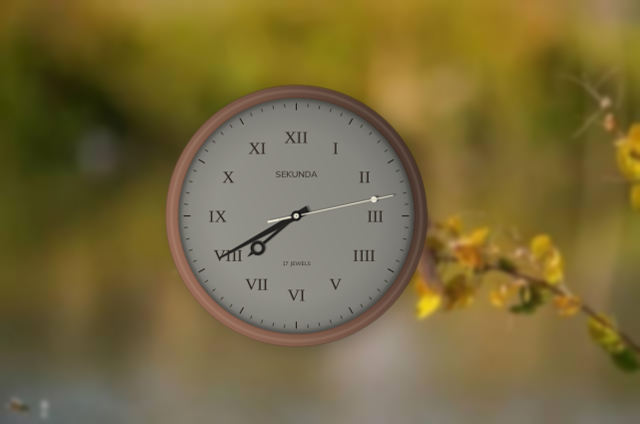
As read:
**7:40:13**
